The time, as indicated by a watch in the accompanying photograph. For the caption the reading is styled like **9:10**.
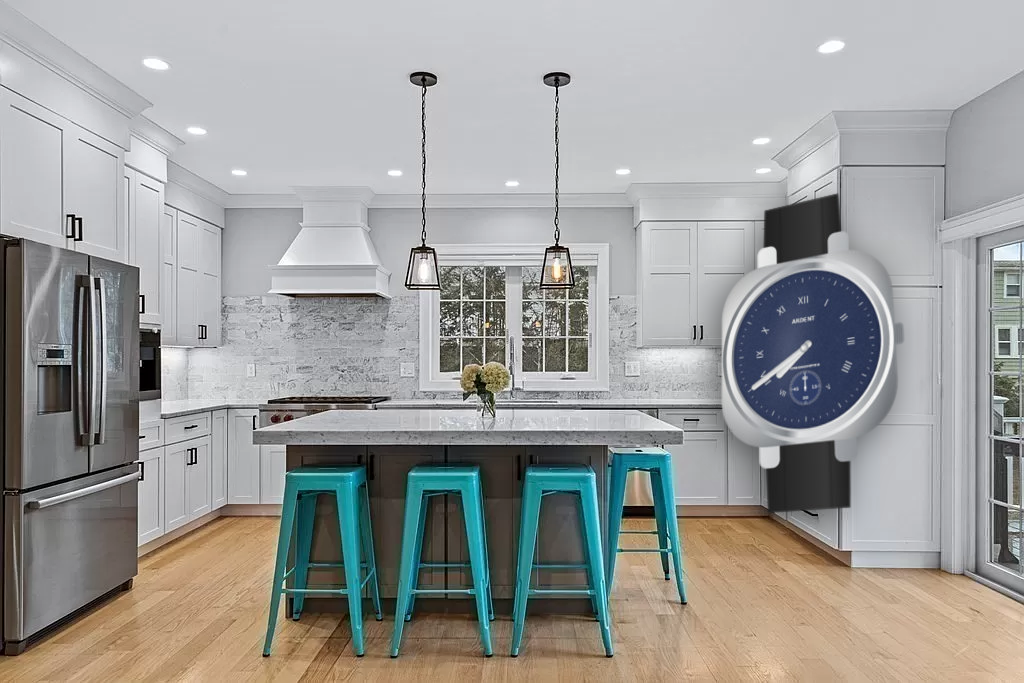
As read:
**7:40**
